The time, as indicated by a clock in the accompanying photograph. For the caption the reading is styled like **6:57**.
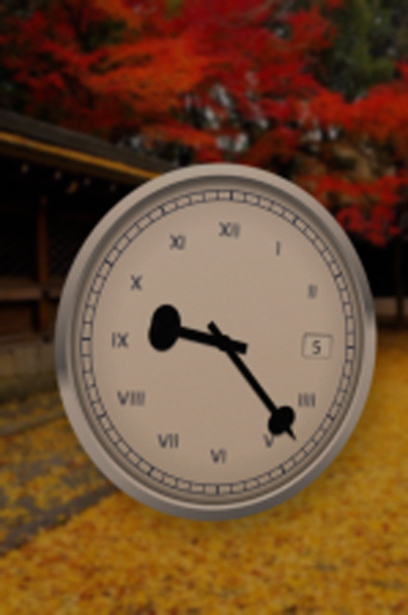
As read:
**9:23**
